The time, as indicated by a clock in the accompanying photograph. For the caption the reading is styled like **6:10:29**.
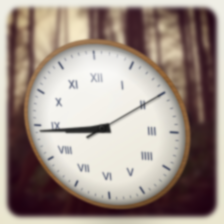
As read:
**8:44:10**
